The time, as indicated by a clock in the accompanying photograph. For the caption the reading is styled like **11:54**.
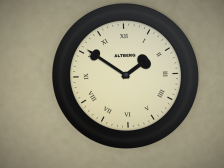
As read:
**1:51**
